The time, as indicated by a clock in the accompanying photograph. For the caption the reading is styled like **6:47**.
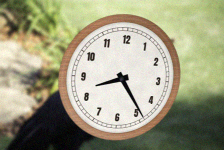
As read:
**8:24**
